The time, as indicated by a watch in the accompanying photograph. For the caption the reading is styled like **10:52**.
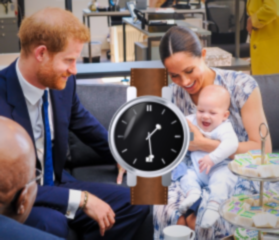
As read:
**1:29**
